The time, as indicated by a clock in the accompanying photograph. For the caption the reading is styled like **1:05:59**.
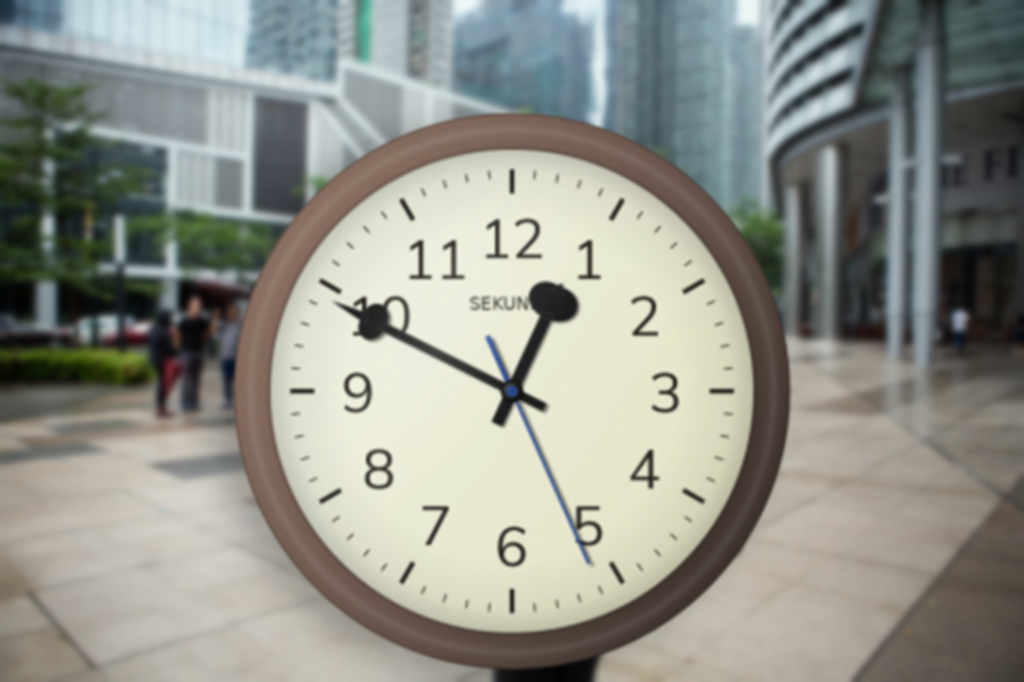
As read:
**12:49:26**
